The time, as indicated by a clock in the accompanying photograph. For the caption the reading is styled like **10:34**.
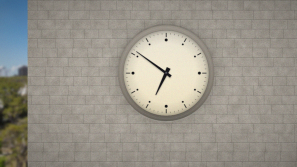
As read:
**6:51**
